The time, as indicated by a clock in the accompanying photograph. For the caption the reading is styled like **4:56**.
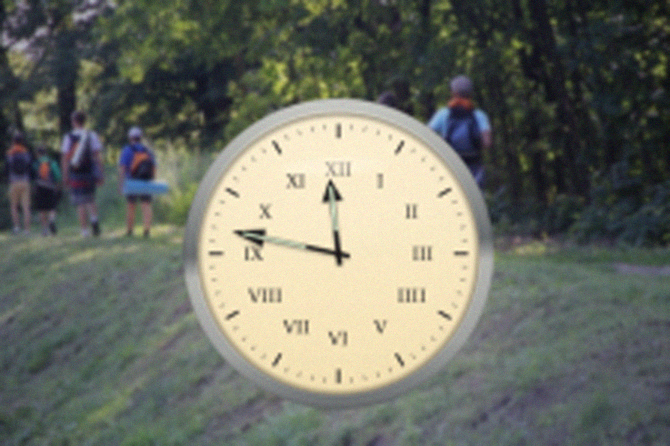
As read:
**11:47**
